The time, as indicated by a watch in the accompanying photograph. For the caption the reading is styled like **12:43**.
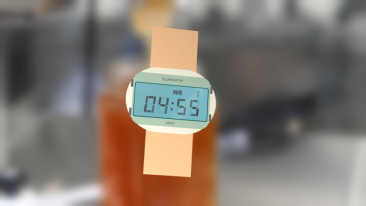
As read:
**4:55**
